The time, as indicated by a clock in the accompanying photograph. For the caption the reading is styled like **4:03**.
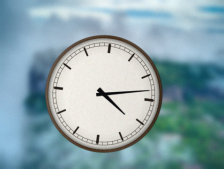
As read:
**4:13**
